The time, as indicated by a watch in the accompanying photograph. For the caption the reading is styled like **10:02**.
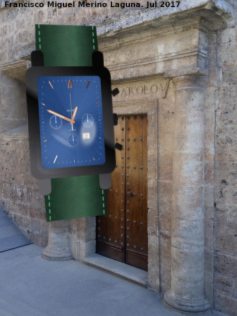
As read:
**12:49**
